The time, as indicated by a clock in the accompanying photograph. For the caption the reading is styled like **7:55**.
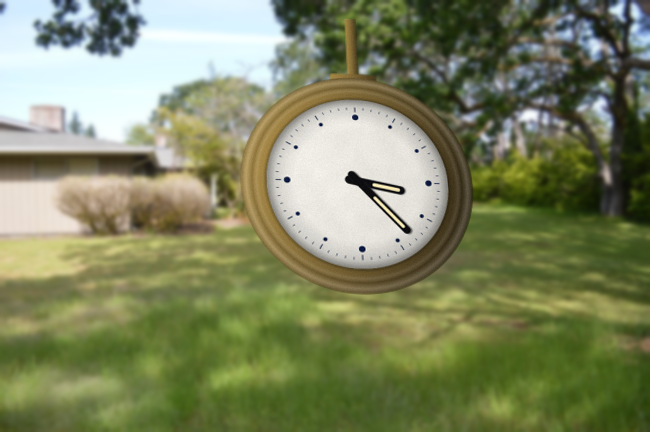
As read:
**3:23**
